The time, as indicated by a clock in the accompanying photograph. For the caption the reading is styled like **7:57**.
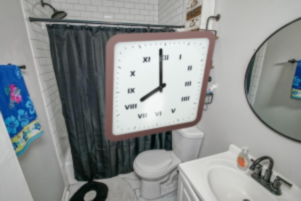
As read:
**7:59**
